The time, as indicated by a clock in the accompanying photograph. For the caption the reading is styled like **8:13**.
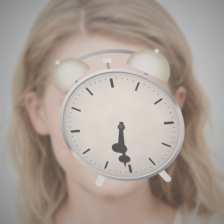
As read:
**6:31**
